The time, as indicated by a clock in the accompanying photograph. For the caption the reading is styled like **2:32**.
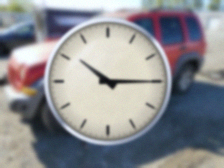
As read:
**10:15**
